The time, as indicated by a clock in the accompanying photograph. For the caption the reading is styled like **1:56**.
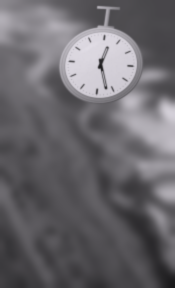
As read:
**12:27**
